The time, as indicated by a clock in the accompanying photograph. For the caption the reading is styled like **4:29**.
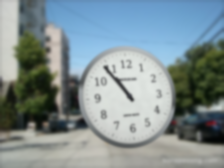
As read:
**10:54**
